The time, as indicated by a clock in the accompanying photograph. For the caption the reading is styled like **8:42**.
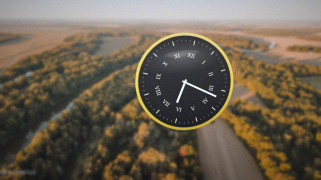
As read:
**6:17**
